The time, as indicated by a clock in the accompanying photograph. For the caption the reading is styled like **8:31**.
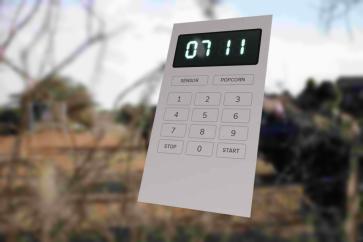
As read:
**7:11**
